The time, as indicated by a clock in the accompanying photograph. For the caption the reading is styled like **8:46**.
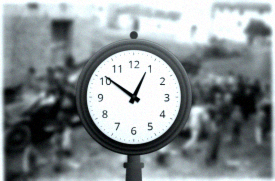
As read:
**12:51**
